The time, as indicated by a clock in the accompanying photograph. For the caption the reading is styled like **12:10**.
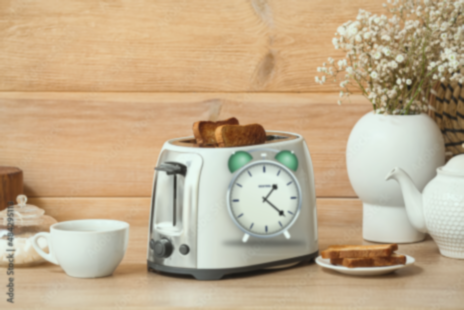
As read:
**1:22**
